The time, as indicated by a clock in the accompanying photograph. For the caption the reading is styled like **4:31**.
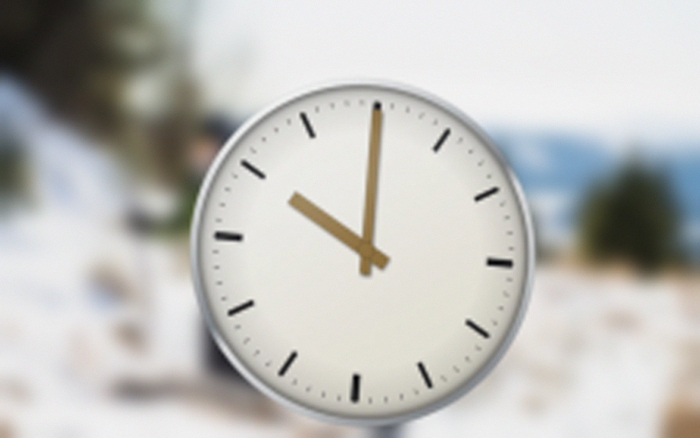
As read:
**10:00**
